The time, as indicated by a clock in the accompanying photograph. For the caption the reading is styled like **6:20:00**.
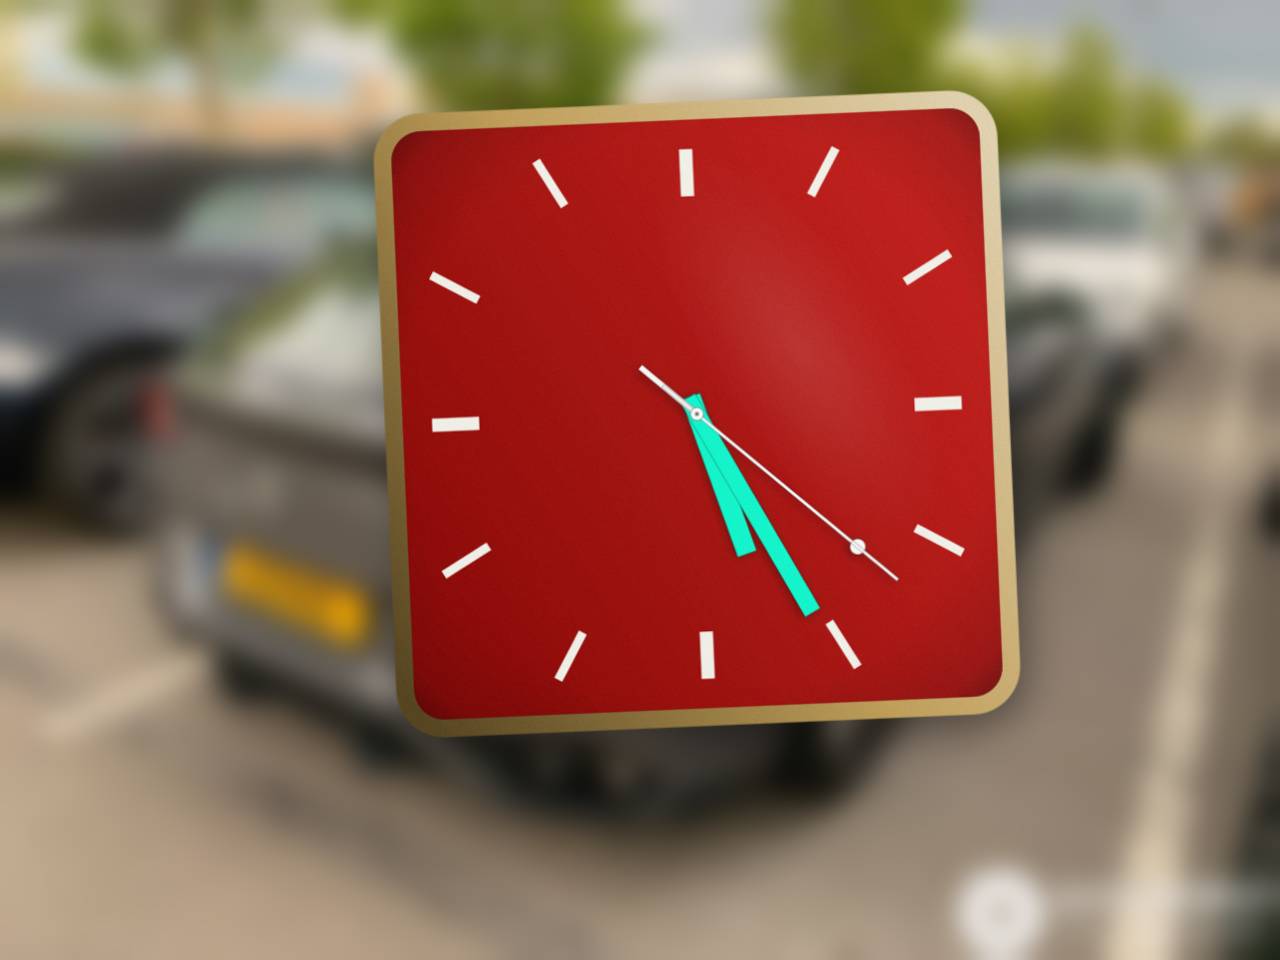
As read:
**5:25:22**
